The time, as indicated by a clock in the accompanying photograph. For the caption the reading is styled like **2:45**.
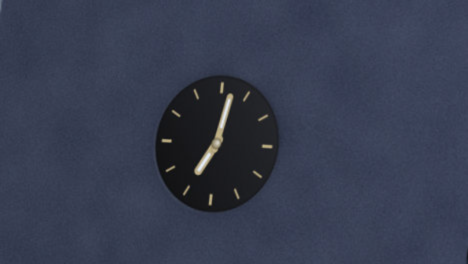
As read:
**7:02**
